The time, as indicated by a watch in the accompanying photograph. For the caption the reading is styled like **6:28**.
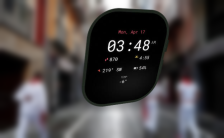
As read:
**3:48**
